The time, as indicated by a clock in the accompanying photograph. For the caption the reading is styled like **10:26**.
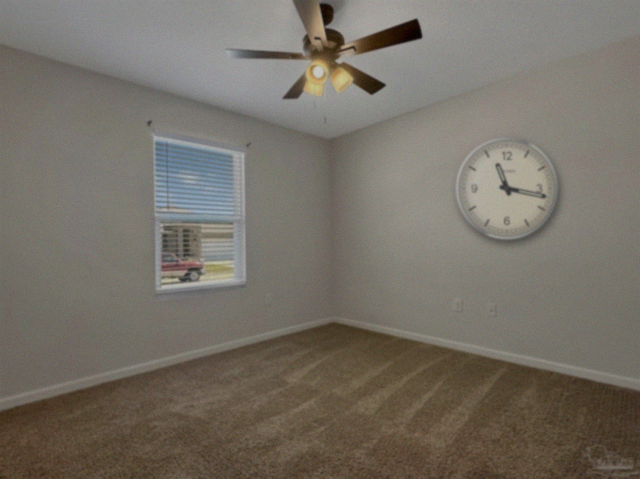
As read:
**11:17**
